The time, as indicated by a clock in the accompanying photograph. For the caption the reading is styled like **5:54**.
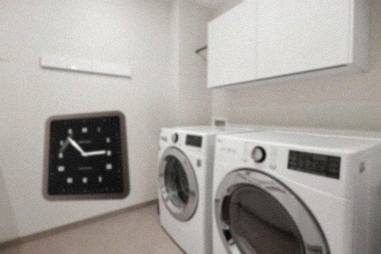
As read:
**2:53**
